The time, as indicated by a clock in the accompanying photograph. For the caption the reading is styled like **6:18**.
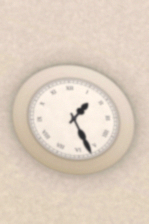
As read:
**1:27**
